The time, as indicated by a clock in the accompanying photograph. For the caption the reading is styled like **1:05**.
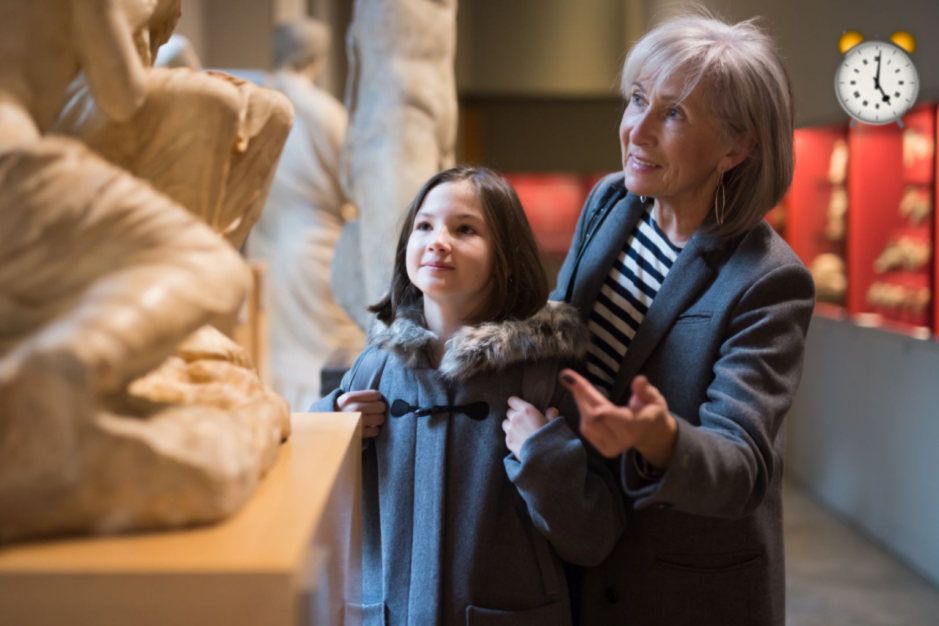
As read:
**5:01**
